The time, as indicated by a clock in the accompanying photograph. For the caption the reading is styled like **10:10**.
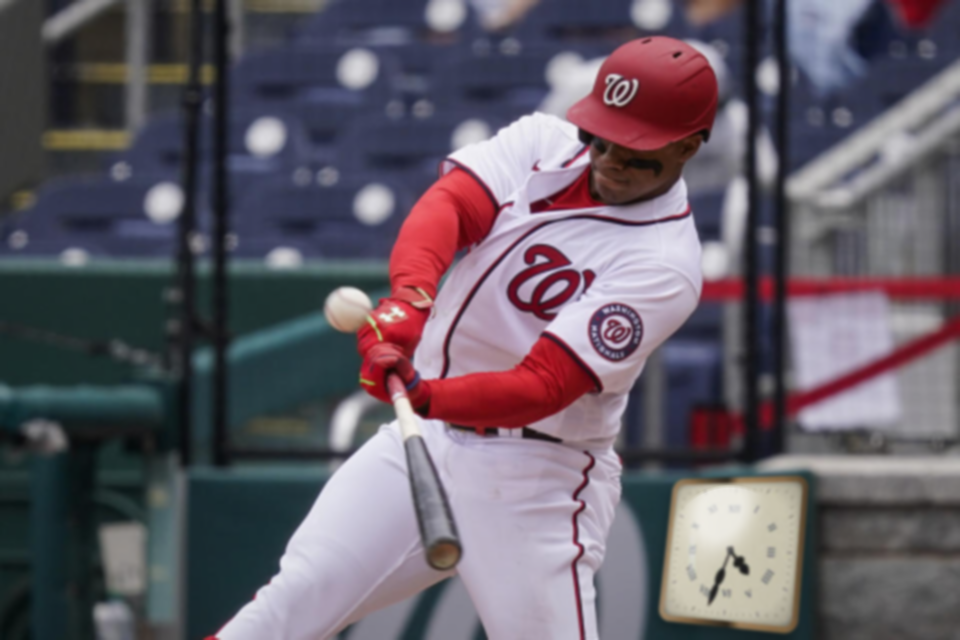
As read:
**4:33**
